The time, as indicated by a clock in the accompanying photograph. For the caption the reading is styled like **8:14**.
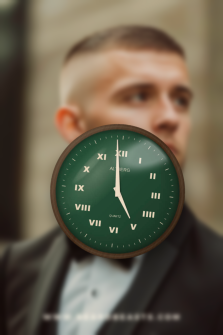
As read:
**4:59**
